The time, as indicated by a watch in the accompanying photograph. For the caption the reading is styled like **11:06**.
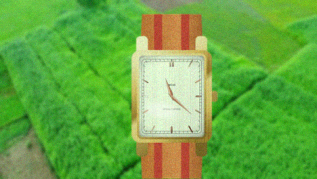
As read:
**11:22**
